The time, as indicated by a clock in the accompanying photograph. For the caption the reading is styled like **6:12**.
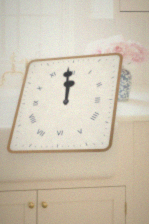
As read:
**11:59**
